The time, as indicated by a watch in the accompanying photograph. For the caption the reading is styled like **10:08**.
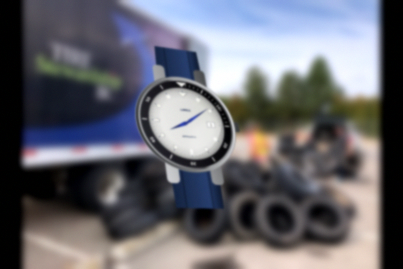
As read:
**8:09**
